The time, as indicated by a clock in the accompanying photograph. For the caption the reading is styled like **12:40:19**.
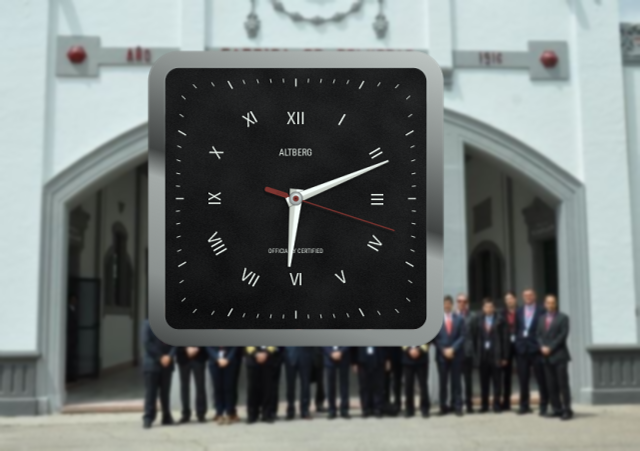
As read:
**6:11:18**
